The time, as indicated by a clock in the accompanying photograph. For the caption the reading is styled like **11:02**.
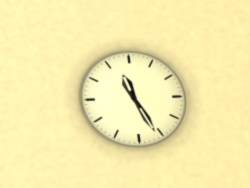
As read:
**11:26**
